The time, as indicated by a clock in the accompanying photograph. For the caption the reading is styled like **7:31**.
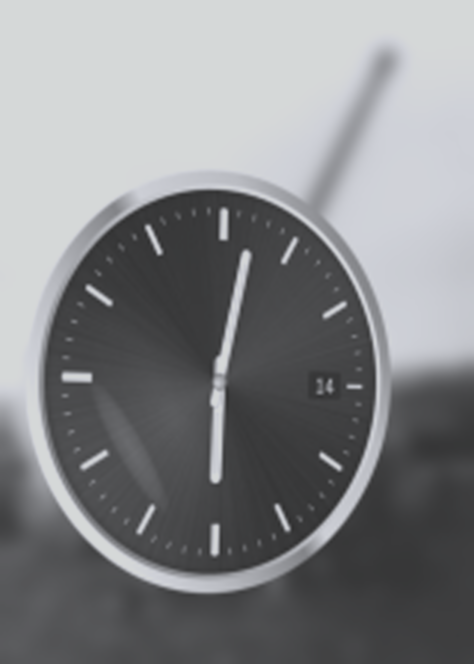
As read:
**6:02**
